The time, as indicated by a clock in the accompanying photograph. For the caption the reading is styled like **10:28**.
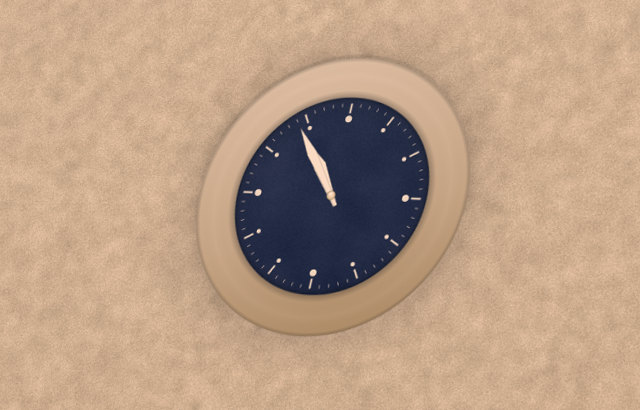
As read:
**10:54**
